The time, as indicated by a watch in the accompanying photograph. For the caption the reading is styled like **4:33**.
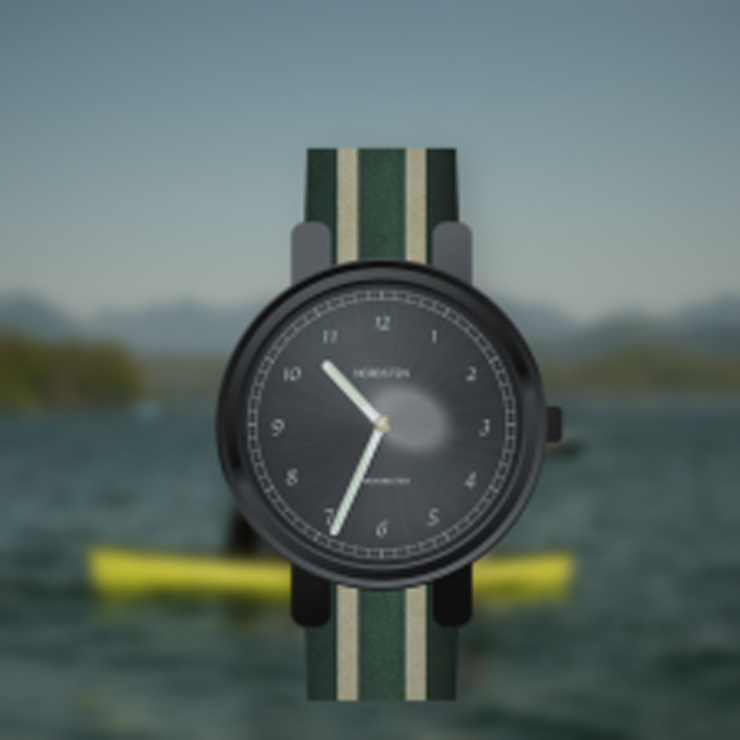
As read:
**10:34**
